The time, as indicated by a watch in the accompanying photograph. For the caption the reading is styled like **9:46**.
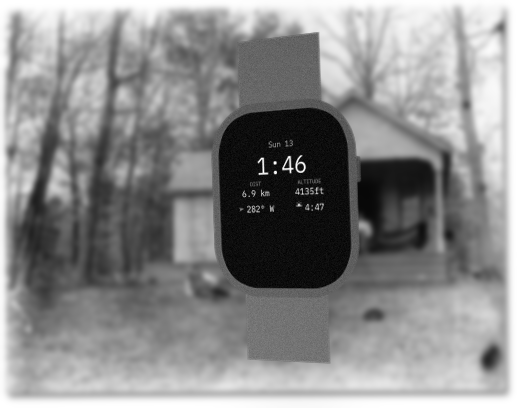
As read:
**1:46**
